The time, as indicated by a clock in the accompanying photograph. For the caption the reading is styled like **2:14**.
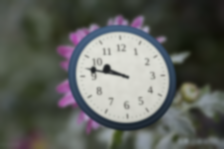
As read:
**9:47**
